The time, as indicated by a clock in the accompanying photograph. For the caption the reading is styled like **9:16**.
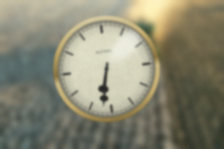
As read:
**6:32**
